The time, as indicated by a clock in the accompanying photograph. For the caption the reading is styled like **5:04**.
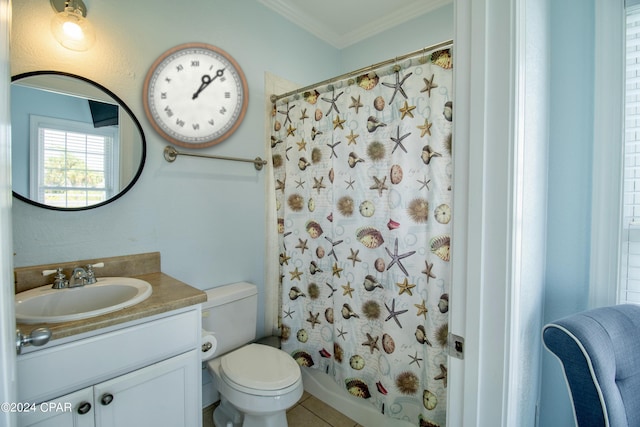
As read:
**1:08**
